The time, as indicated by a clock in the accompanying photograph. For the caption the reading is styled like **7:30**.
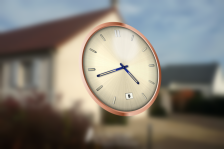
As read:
**4:43**
